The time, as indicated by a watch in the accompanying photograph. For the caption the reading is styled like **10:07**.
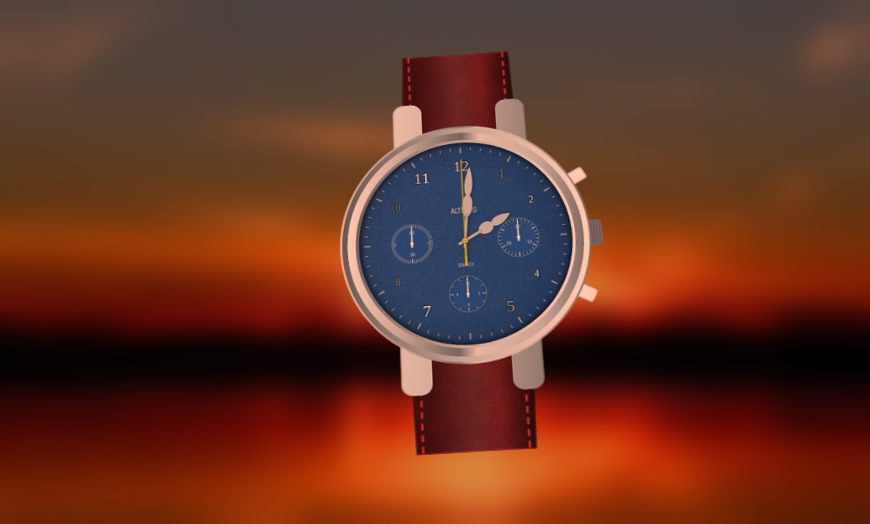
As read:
**2:01**
